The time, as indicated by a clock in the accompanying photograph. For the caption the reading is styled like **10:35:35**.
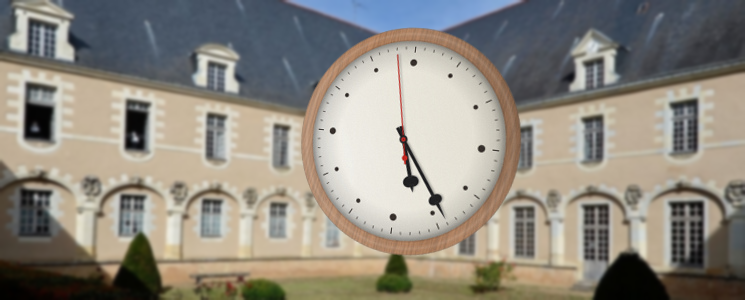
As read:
**5:23:58**
